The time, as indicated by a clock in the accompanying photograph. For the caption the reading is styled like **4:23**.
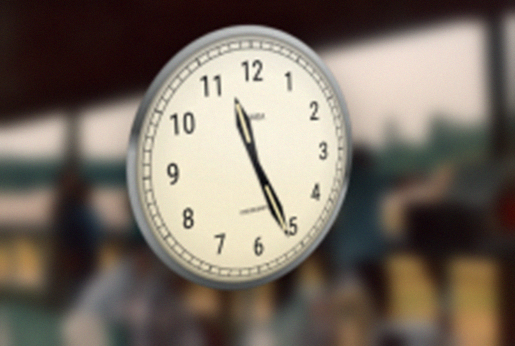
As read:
**11:26**
